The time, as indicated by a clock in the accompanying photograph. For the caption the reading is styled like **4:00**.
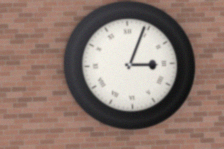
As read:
**3:04**
